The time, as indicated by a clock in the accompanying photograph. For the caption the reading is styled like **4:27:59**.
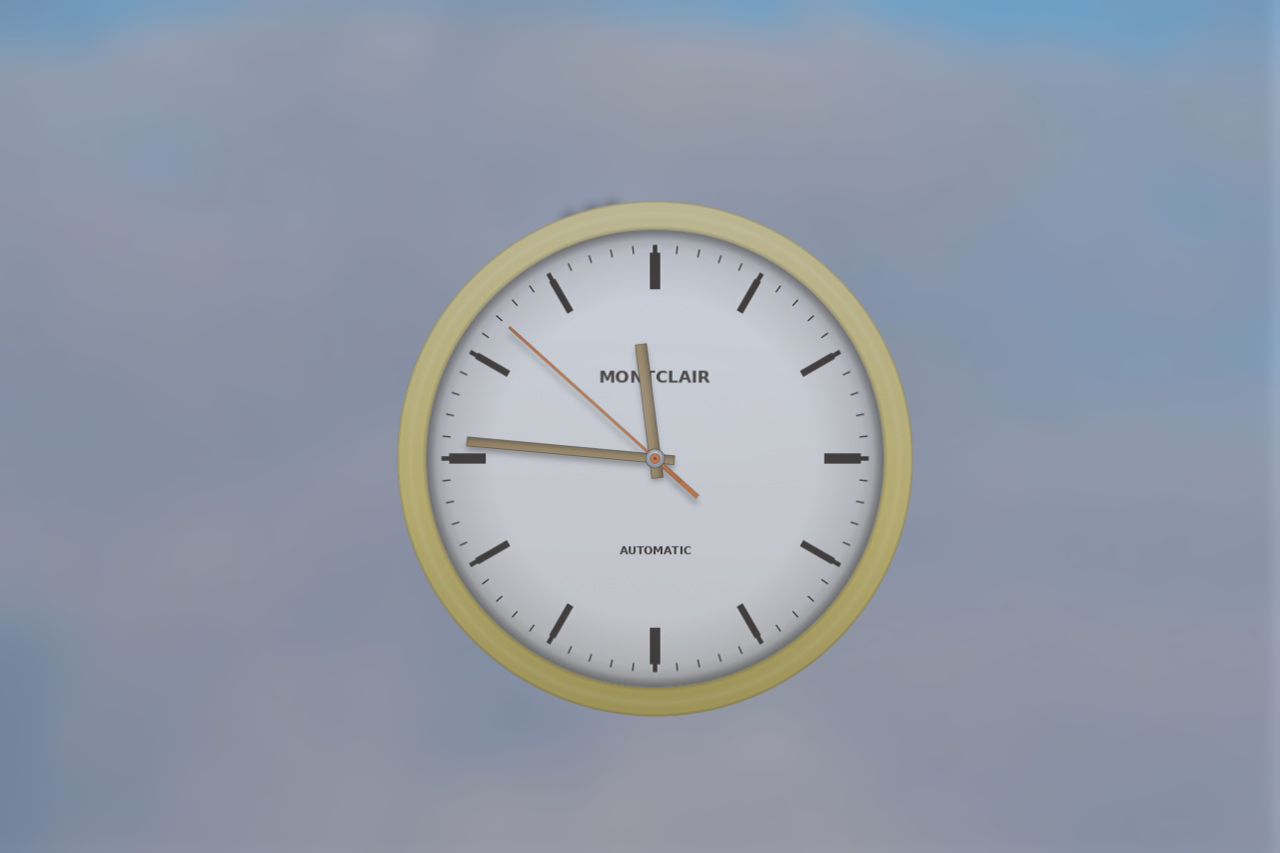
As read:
**11:45:52**
